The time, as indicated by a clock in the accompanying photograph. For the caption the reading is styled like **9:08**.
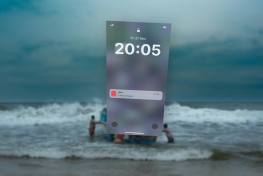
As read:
**20:05**
